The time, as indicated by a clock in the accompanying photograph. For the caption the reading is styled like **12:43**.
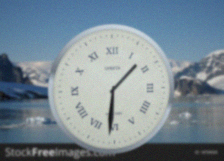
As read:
**1:31**
